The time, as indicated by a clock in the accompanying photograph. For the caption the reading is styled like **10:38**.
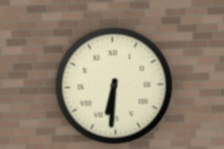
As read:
**6:31**
